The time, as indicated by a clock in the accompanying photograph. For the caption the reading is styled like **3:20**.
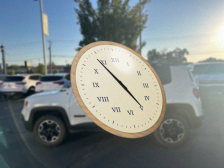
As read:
**4:54**
